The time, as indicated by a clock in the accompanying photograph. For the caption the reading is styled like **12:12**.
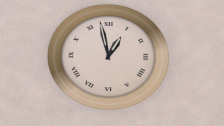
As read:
**12:58**
